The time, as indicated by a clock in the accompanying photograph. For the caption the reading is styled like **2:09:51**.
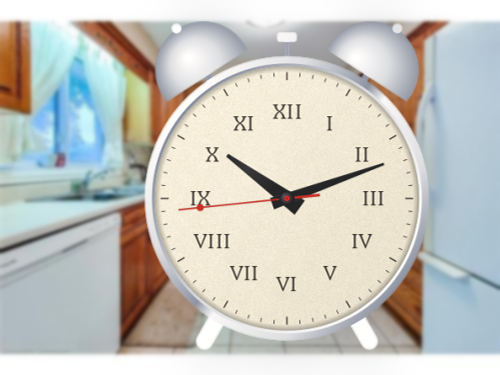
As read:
**10:11:44**
